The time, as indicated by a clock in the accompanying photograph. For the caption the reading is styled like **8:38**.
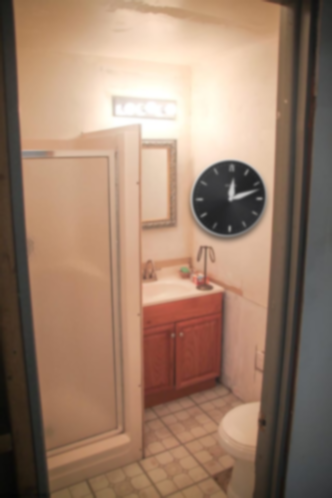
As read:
**12:12**
